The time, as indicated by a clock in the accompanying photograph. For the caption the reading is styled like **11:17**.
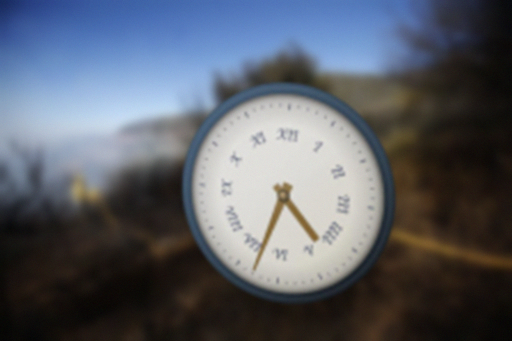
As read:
**4:33**
